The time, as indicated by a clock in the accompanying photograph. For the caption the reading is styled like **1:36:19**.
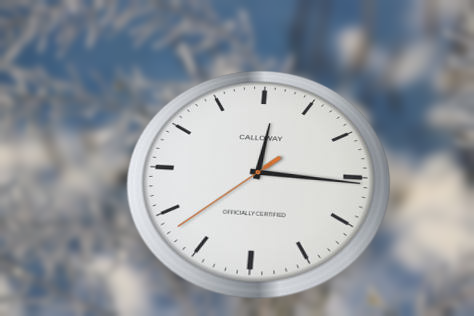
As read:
**12:15:38**
